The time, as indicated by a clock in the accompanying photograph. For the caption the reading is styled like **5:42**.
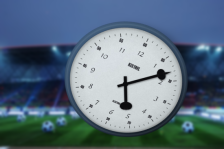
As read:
**5:08**
